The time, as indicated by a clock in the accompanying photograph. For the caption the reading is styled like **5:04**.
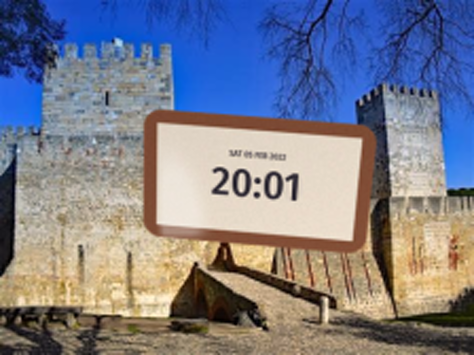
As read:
**20:01**
